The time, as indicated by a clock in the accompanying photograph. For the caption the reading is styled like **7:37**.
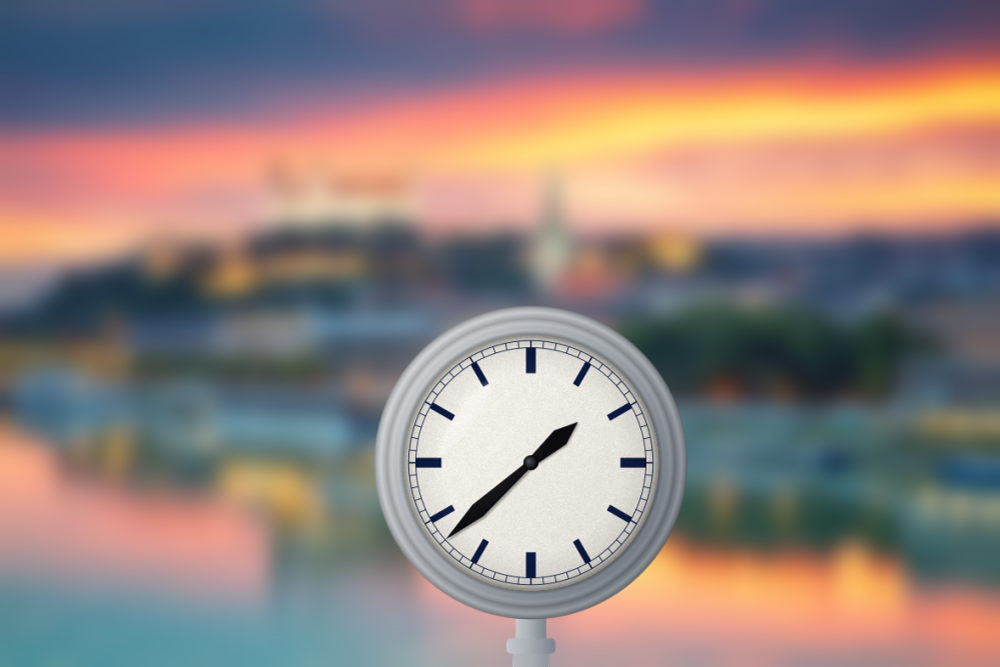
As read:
**1:38**
